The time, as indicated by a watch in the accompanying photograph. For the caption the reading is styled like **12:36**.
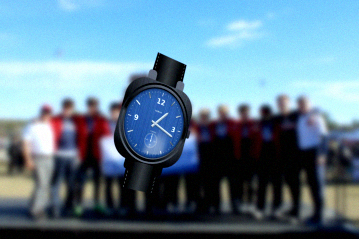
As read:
**1:18**
